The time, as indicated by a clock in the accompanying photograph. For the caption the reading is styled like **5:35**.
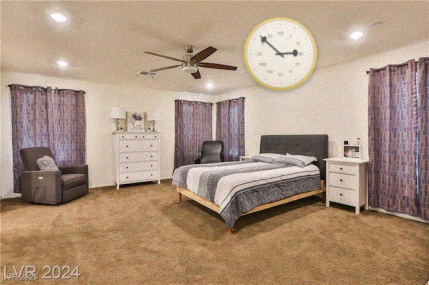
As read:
**2:52**
